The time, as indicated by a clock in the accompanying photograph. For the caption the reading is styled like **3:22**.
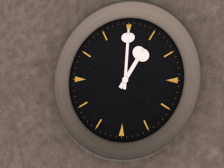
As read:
**1:00**
